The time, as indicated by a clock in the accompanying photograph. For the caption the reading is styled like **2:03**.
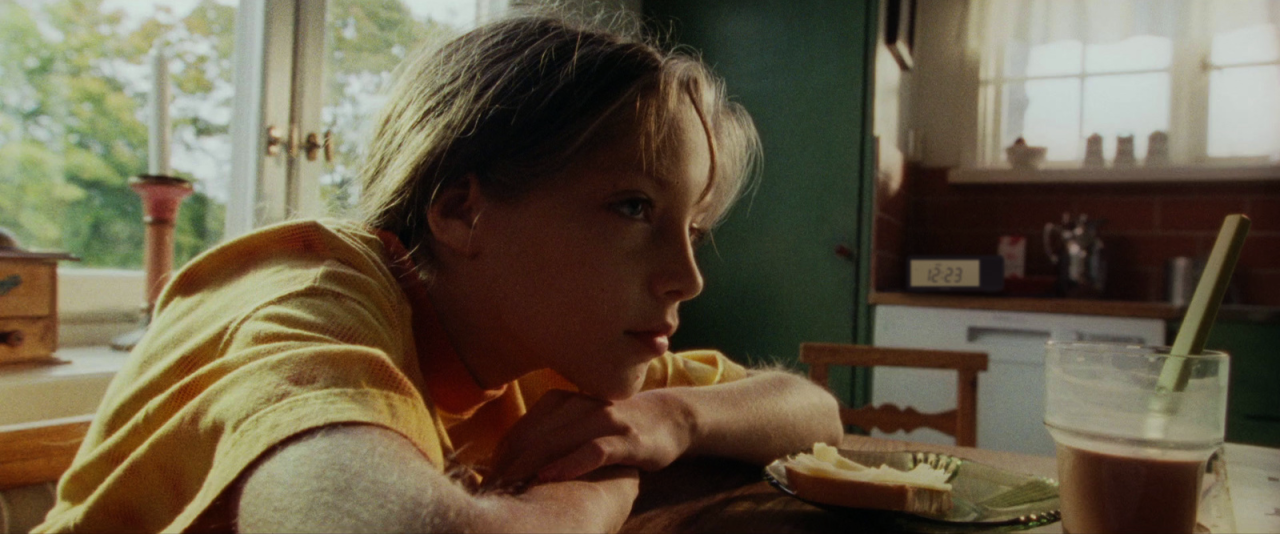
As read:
**12:23**
